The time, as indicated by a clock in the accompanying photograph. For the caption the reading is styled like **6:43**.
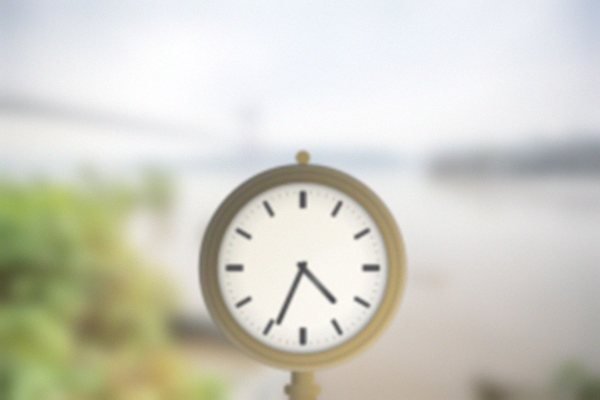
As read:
**4:34**
